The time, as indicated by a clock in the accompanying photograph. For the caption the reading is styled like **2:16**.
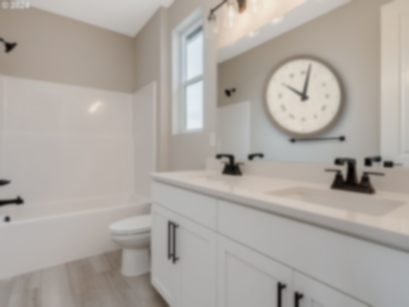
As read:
**10:02**
